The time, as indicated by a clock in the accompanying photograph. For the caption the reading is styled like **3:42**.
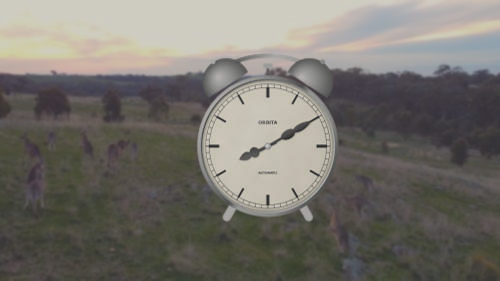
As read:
**8:10**
